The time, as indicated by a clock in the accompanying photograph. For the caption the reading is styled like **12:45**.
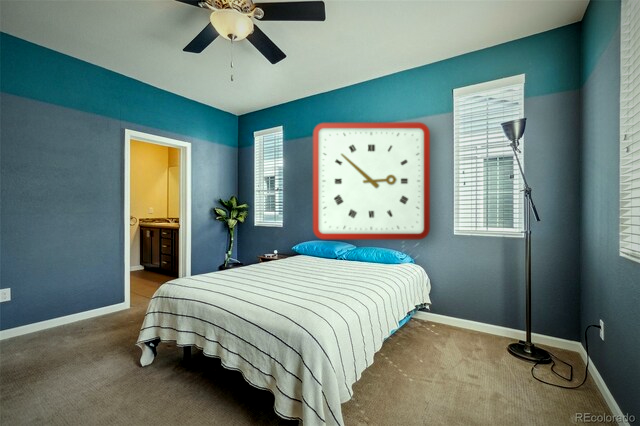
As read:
**2:52**
